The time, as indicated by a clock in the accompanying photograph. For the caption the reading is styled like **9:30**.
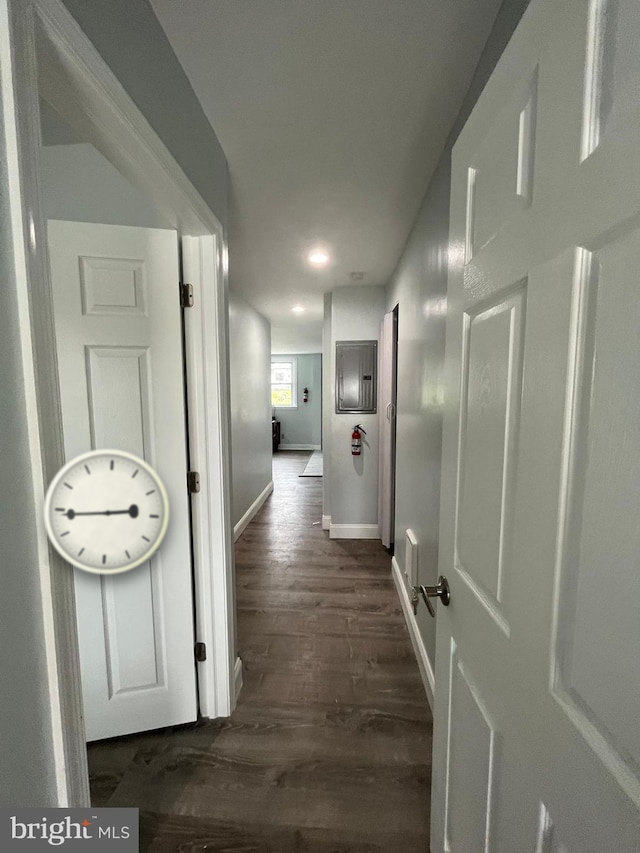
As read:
**2:44**
